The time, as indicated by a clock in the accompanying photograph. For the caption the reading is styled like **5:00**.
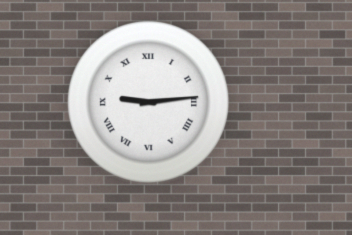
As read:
**9:14**
